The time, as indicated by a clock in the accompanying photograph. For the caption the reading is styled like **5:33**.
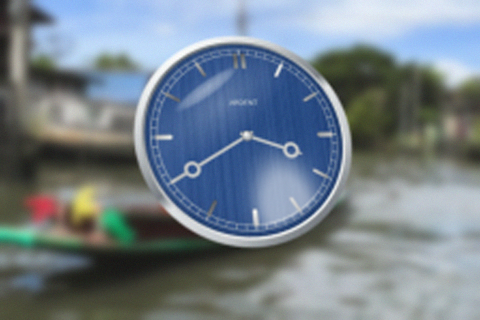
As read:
**3:40**
